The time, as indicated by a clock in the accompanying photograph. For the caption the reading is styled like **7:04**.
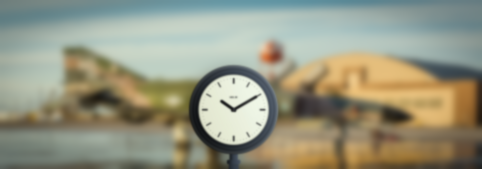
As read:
**10:10**
